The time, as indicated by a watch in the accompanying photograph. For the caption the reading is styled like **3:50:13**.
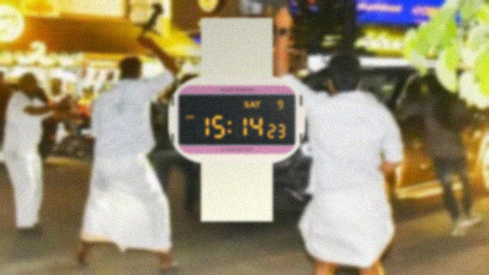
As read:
**15:14:23**
